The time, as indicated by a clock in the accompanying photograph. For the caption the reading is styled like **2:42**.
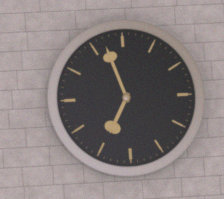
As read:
**6:57**
